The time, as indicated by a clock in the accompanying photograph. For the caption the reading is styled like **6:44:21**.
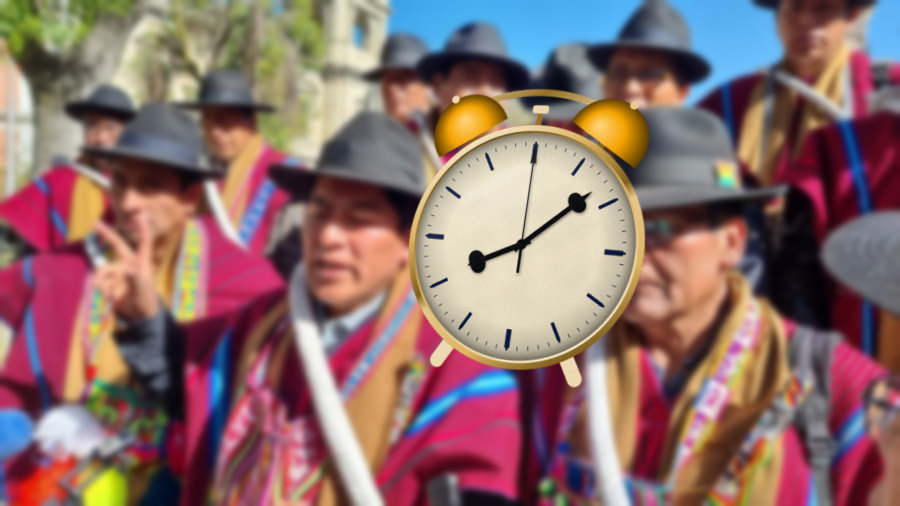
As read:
**8:08:00**
